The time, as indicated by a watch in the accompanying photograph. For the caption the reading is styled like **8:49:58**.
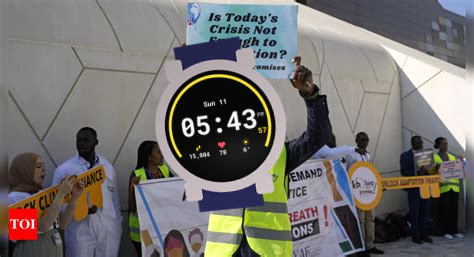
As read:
**5:43:57**
